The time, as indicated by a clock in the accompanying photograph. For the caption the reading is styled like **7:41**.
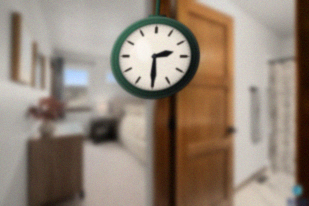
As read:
**2:30**
